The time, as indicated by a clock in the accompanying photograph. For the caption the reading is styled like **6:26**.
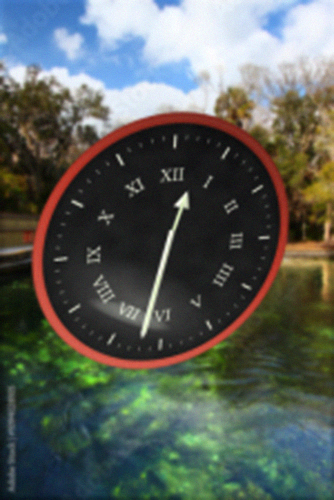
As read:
**12:32**
